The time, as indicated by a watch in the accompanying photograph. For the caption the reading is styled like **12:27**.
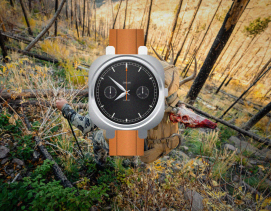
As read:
**7:52**
